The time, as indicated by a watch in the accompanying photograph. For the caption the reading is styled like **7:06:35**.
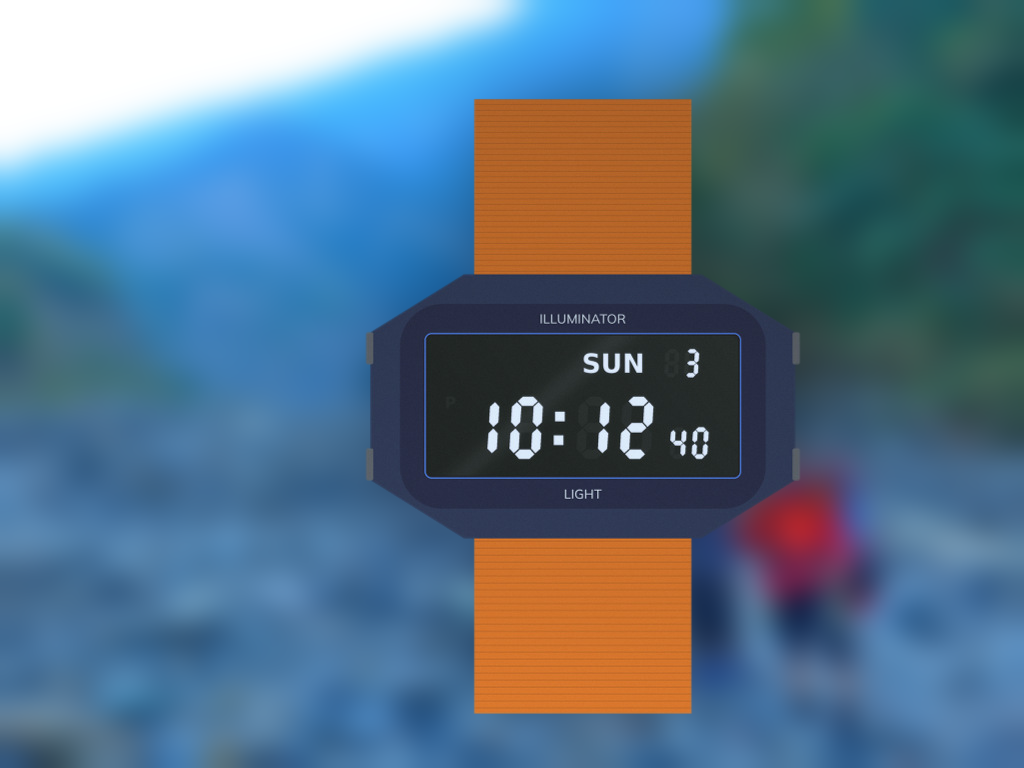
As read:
**10:12:40**
